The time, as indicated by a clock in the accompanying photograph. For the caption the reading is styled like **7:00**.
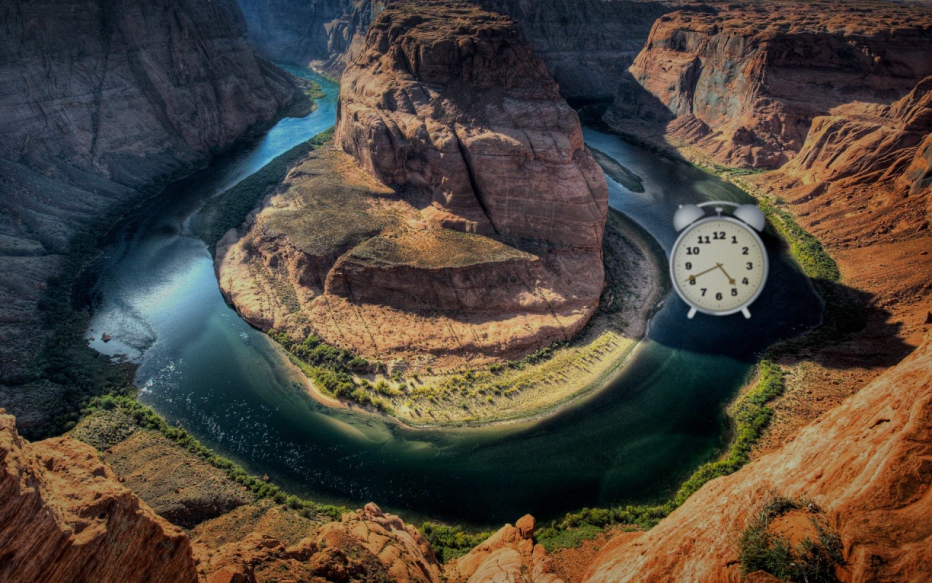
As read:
**4:41**
